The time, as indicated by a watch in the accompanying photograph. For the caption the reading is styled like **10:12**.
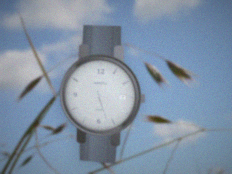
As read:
**5:27**
